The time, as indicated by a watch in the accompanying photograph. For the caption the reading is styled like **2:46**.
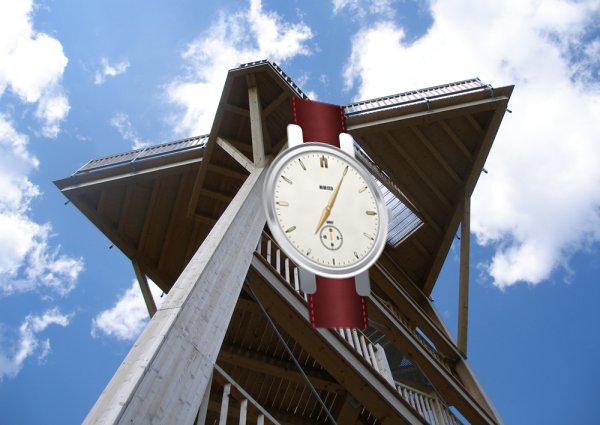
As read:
**7:05**
